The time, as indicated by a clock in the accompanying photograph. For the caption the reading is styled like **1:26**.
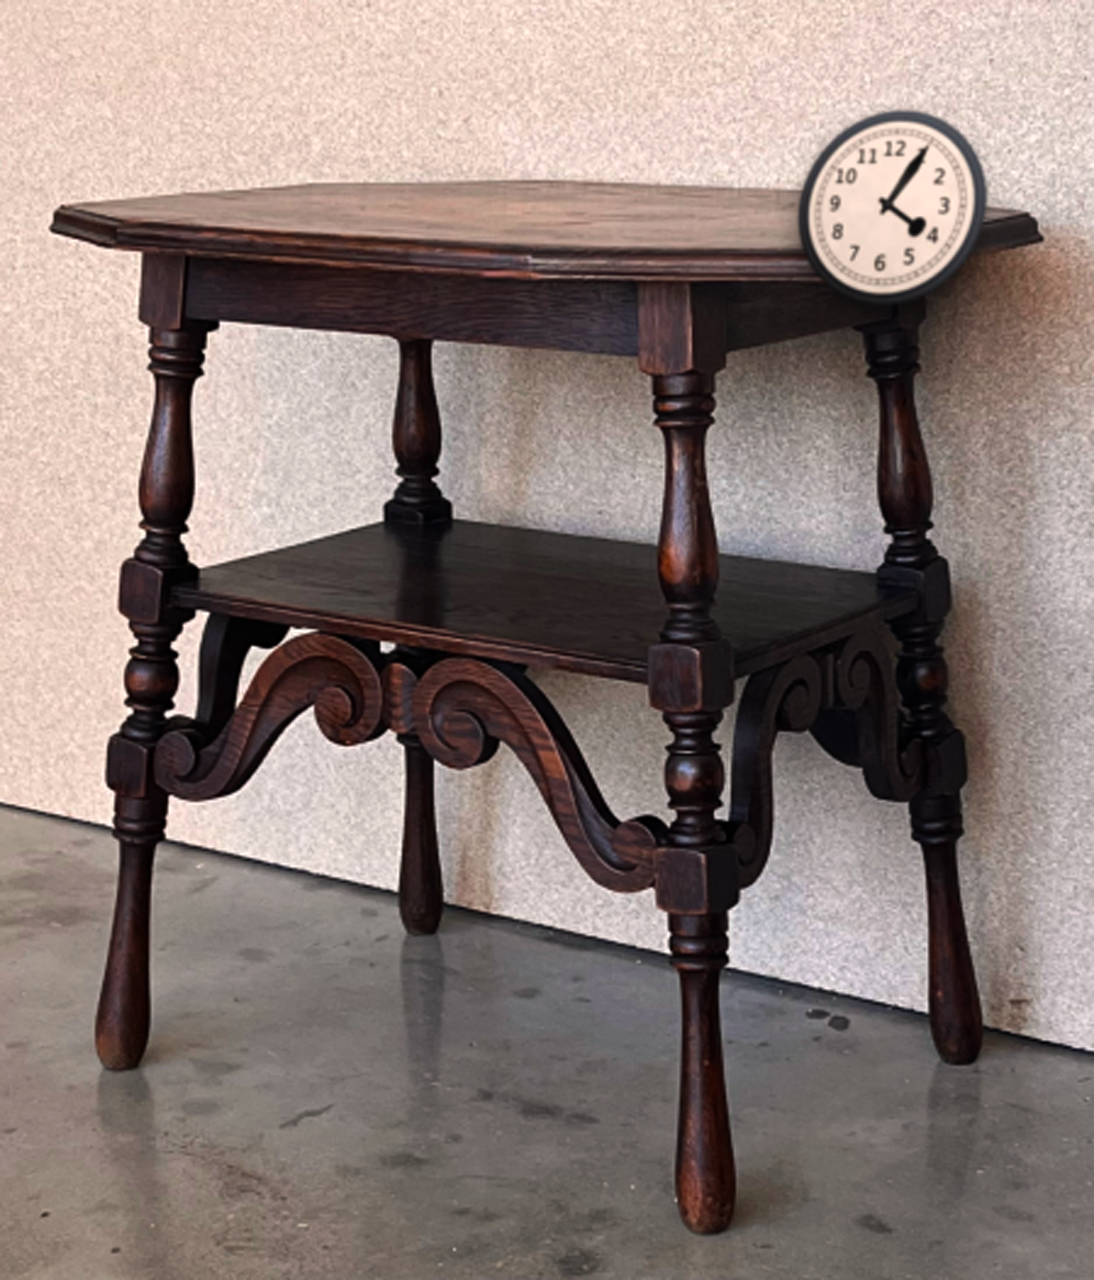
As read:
**4:05**
